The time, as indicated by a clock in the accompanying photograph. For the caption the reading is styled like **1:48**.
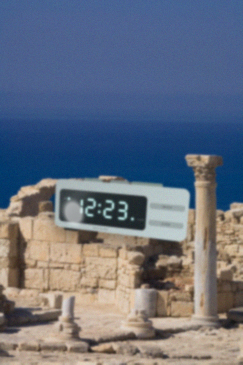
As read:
**12:23**
